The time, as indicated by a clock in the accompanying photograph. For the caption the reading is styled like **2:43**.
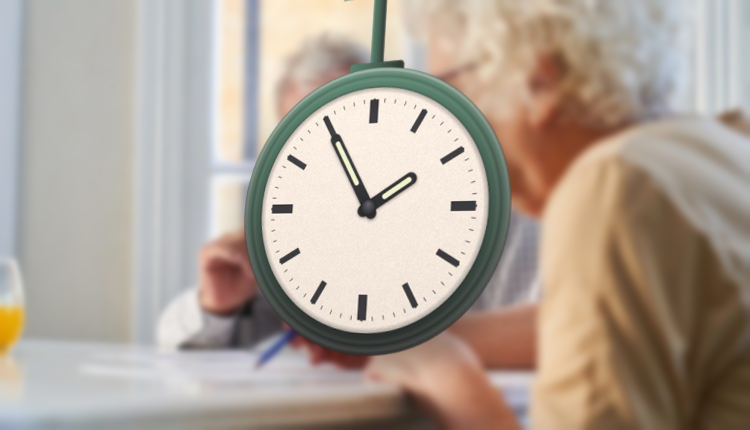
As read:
**1:55**
